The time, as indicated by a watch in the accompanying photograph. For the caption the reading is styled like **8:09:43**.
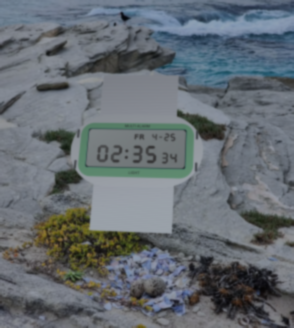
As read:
**2:35:34**
